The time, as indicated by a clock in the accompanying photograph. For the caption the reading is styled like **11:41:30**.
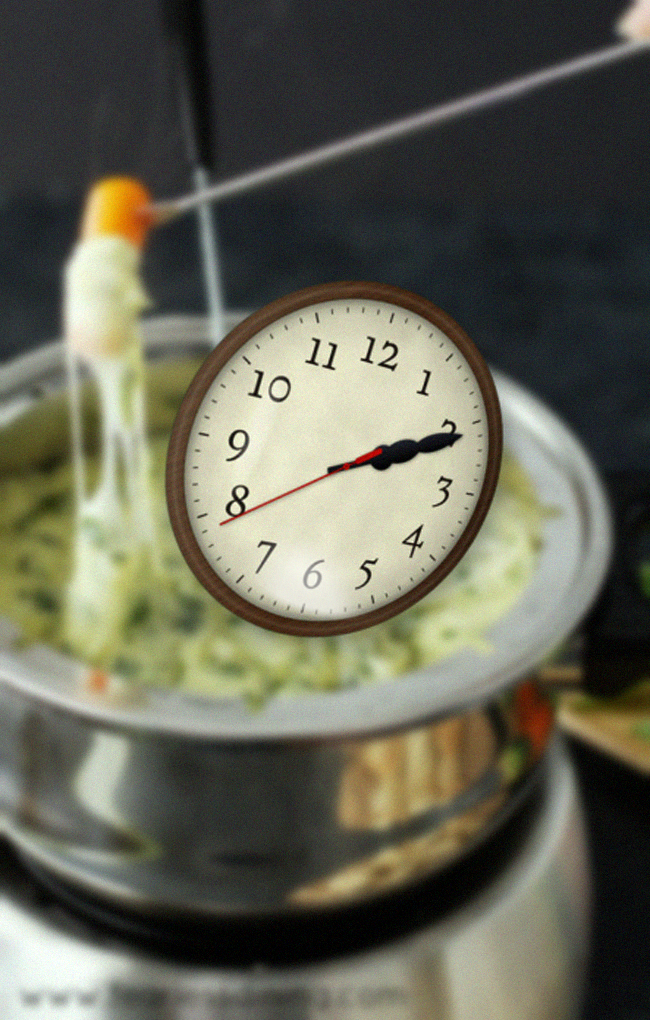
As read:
**2:10:39**
